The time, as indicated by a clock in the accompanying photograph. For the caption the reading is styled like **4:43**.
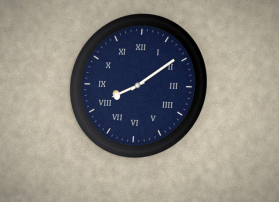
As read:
**8:09**
